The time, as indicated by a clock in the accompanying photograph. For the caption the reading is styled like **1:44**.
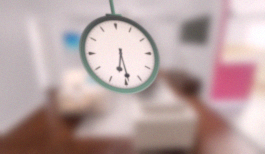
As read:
**6:29**
